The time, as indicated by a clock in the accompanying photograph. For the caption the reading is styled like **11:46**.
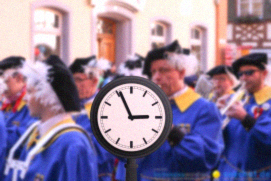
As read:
**2:56**
